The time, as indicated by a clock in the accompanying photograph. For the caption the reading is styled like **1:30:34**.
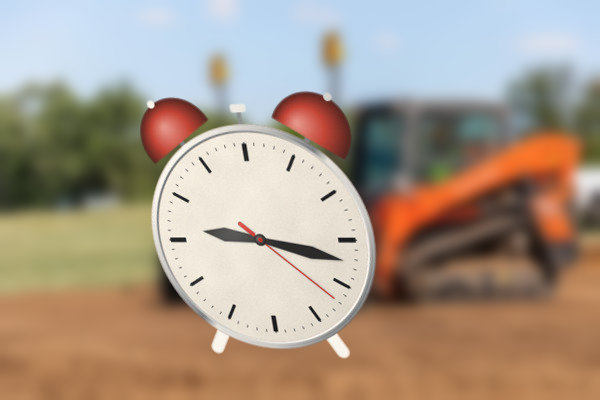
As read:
**9:17:22**
